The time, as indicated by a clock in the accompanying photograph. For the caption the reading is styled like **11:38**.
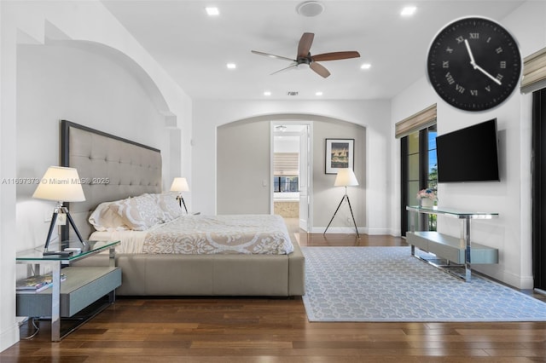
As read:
**11:21**
